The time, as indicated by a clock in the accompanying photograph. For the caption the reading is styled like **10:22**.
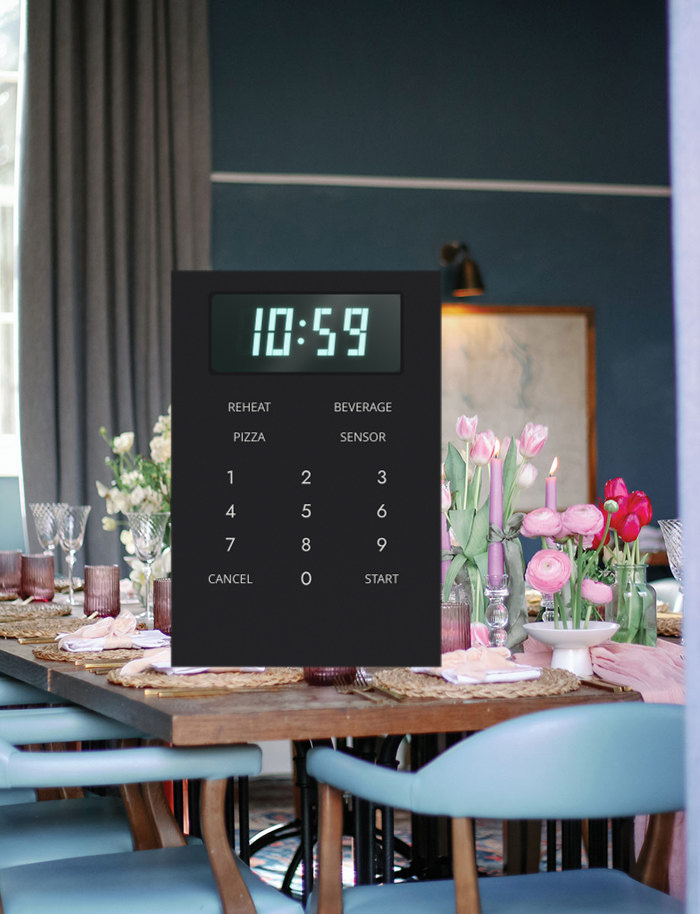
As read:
**10:59**
